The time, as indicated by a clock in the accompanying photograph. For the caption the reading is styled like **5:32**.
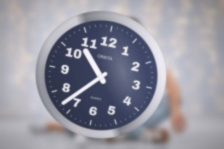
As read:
**10:37**
